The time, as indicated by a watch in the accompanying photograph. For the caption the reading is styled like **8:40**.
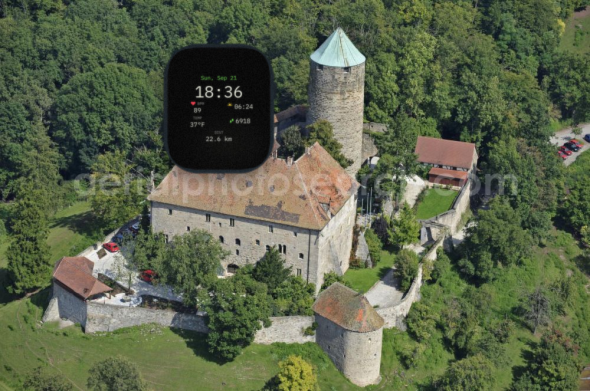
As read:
**18:36**
